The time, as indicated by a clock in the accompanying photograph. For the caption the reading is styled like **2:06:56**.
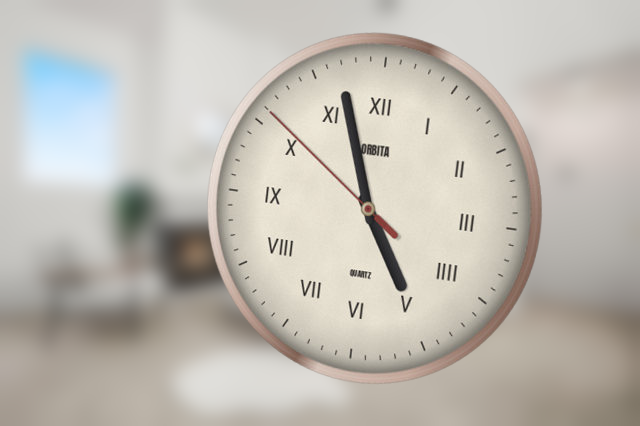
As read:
**4:56:51**
